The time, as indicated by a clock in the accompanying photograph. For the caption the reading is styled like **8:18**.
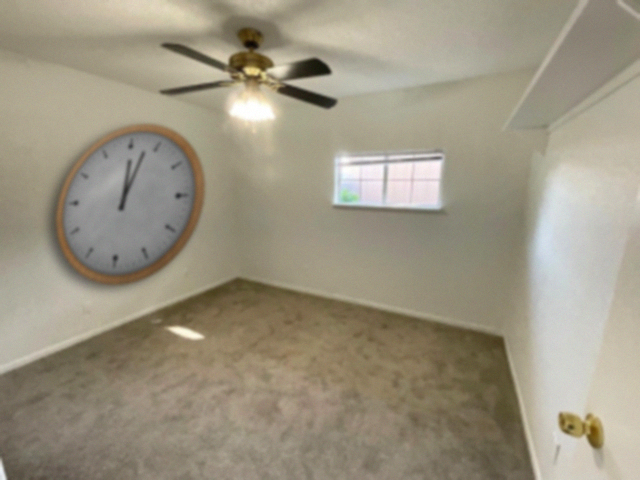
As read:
**12:03**
